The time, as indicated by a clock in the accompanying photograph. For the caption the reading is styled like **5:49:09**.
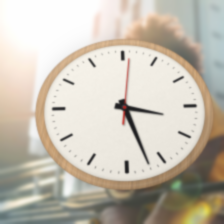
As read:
**3:27:01**
